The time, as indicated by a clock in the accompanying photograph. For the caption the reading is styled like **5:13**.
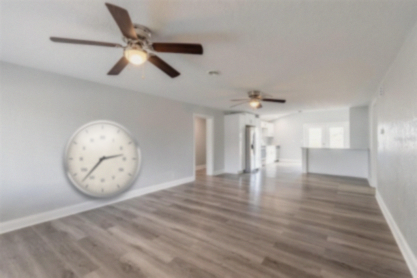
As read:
**2:37**
